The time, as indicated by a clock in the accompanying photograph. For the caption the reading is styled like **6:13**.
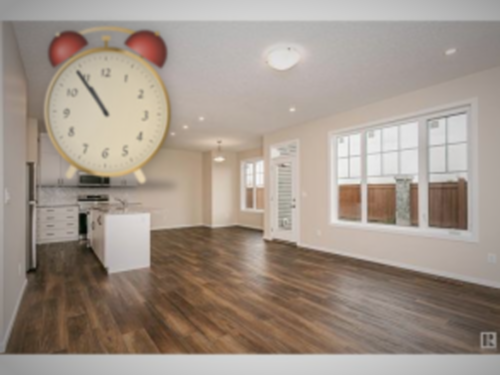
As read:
**10:54**
